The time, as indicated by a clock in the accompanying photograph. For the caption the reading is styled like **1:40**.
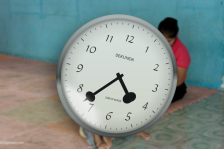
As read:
**4:37**
